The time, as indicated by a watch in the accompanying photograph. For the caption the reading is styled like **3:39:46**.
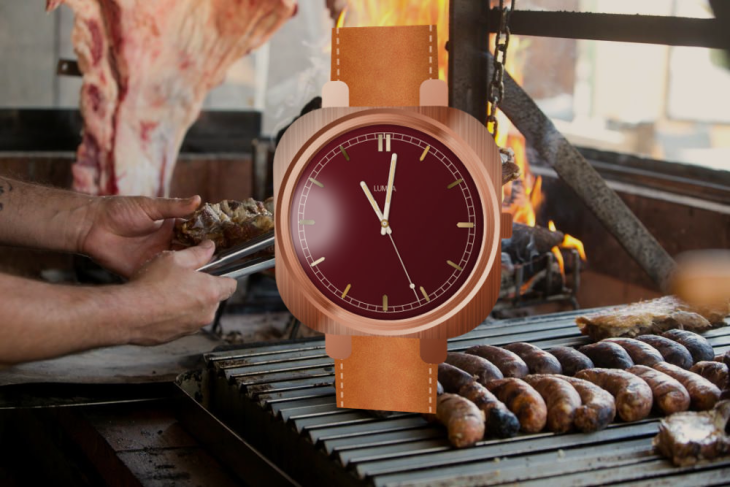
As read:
**11:01:26**
